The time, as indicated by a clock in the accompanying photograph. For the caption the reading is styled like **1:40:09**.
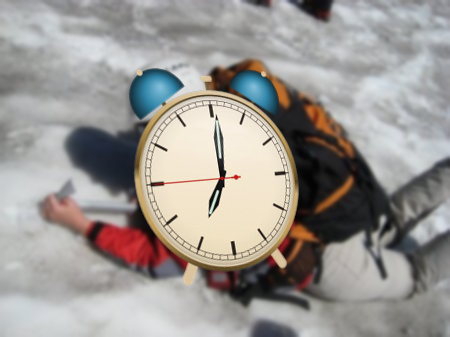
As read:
**7:00:45**
